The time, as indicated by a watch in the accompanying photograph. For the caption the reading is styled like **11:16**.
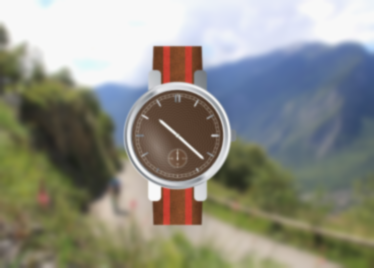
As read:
**10:22**
